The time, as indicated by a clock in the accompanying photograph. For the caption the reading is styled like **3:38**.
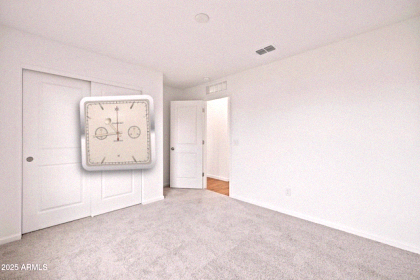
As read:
**10:44**
